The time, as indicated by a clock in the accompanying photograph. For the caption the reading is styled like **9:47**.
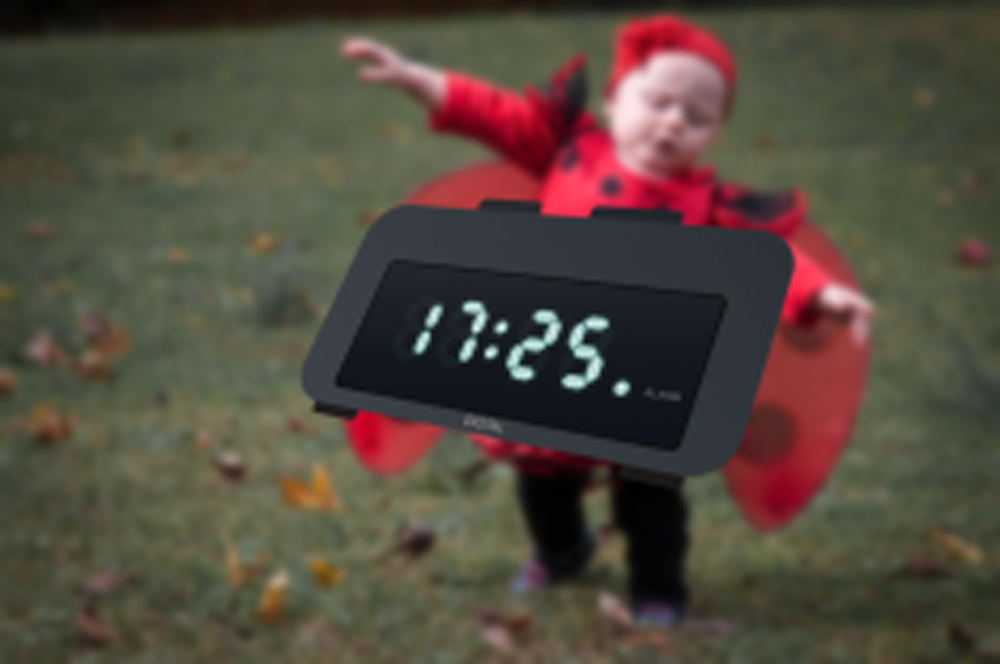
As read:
**17:25**
